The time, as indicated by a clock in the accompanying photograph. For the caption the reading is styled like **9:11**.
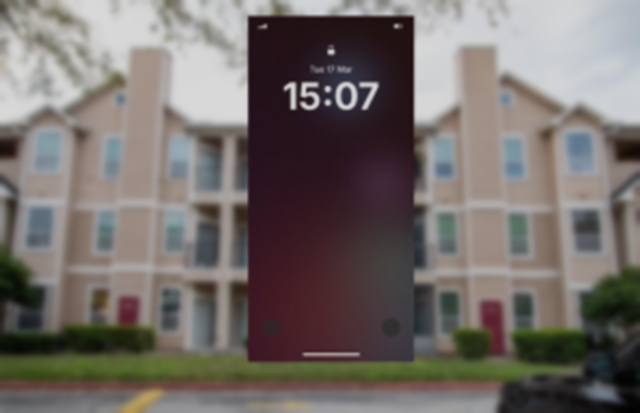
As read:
**15:07**
